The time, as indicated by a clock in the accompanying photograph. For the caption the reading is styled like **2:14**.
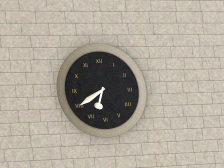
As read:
**6:40**
